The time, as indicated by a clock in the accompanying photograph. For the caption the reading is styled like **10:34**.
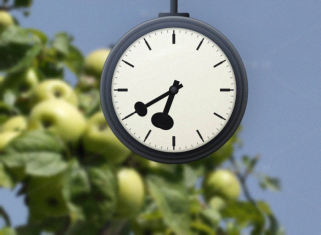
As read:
**6:40**
